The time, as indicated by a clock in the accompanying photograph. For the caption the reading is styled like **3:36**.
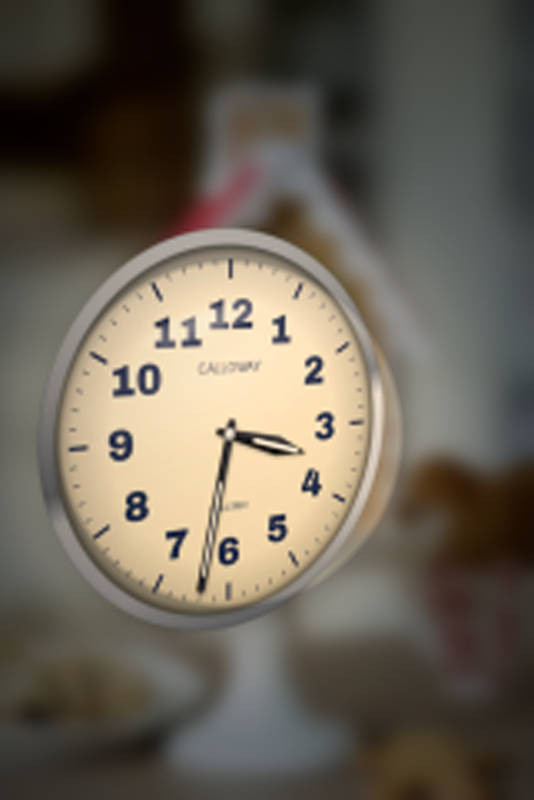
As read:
**3:32**
